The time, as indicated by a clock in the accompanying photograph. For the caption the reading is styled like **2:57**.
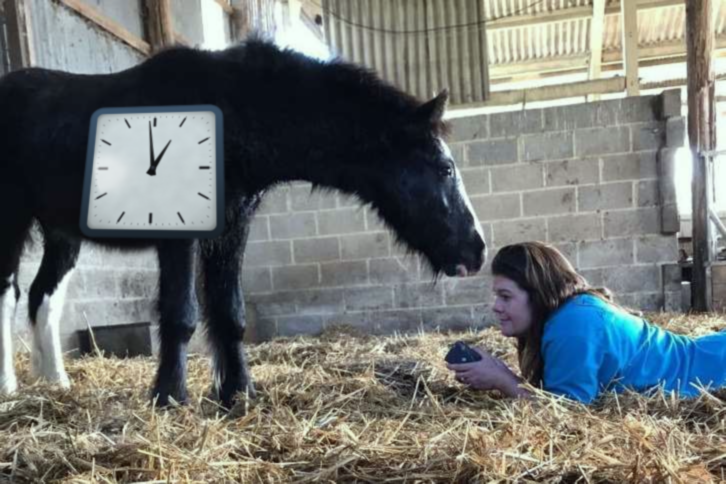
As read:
**12:59**
